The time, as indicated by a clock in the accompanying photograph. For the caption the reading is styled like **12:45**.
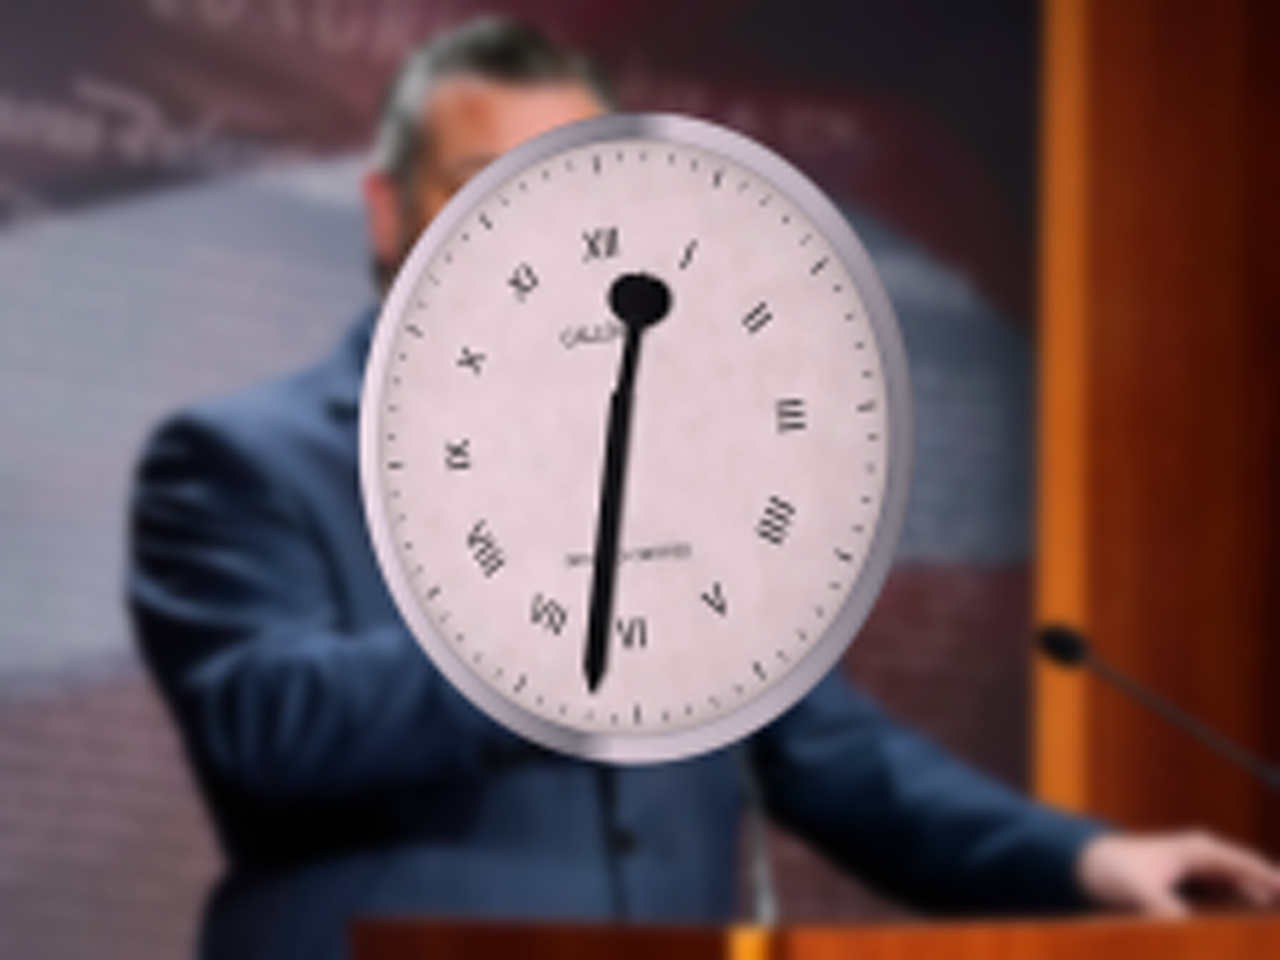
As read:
**12:32**
